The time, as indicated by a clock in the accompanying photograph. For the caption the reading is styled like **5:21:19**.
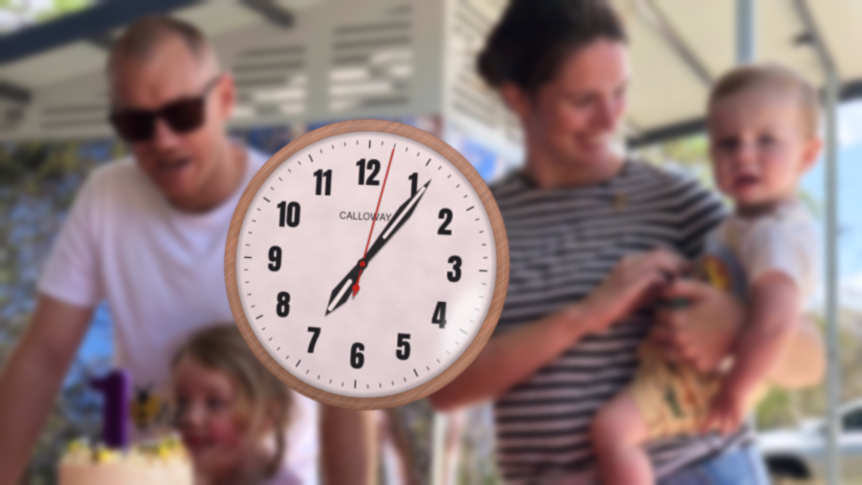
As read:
**7:06:02**
